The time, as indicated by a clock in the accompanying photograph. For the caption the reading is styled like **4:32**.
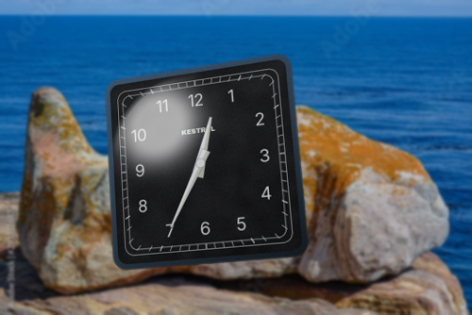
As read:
**12:35**
